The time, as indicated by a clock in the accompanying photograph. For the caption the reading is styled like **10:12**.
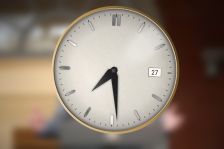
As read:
**7:29**
